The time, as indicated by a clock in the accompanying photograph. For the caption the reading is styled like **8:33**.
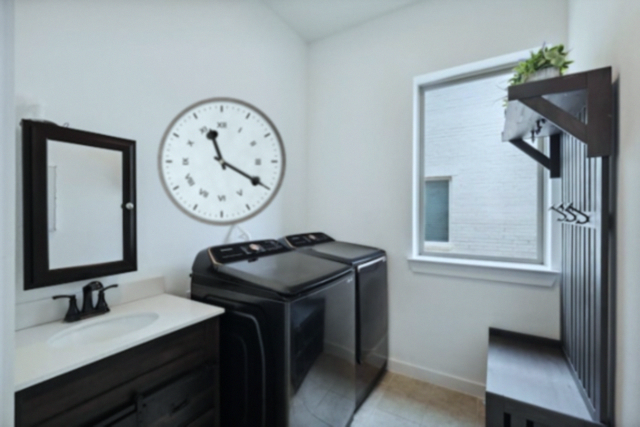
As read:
**11:20**
